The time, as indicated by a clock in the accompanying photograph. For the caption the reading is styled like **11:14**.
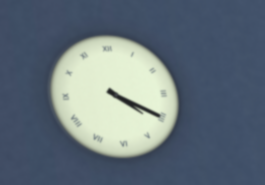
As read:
**4:20**
